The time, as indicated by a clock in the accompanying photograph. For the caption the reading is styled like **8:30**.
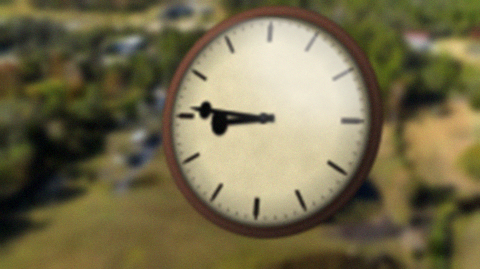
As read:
**8:46**
